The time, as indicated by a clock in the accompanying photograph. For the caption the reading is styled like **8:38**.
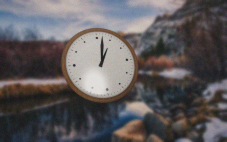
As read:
**1:02**
